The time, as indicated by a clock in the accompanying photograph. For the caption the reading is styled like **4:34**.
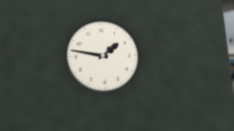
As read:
**1:47**
